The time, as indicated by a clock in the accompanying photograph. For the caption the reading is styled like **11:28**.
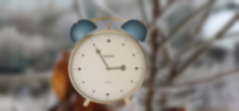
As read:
**2:55**
